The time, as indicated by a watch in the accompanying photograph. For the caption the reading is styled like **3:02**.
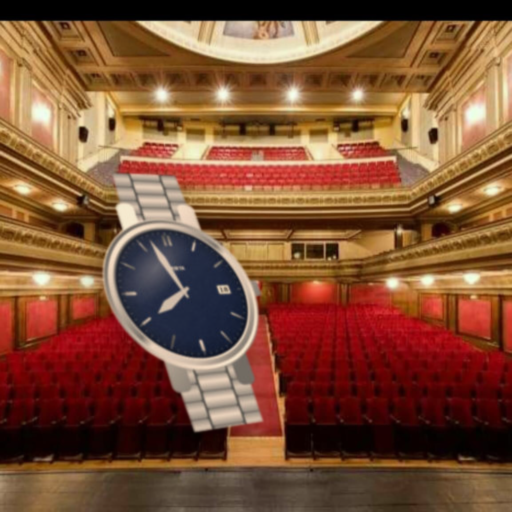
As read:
**7:57**
